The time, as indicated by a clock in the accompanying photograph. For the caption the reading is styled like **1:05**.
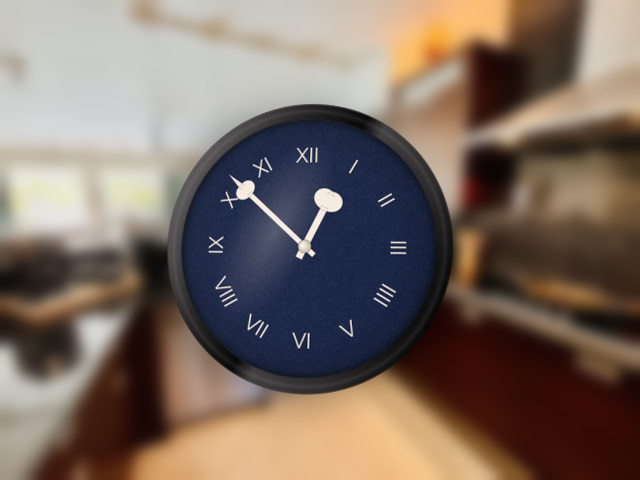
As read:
**12:52**
